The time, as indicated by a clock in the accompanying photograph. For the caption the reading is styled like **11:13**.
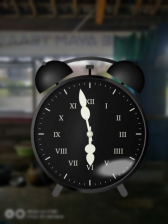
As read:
**5:58**
